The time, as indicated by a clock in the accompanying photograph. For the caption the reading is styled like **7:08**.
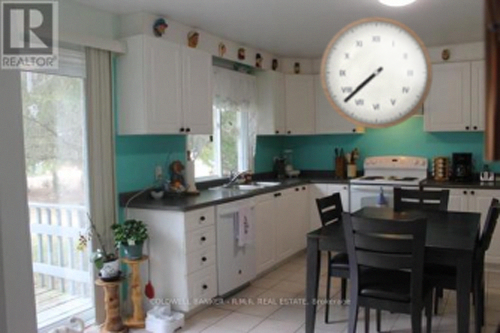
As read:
**7:38**
